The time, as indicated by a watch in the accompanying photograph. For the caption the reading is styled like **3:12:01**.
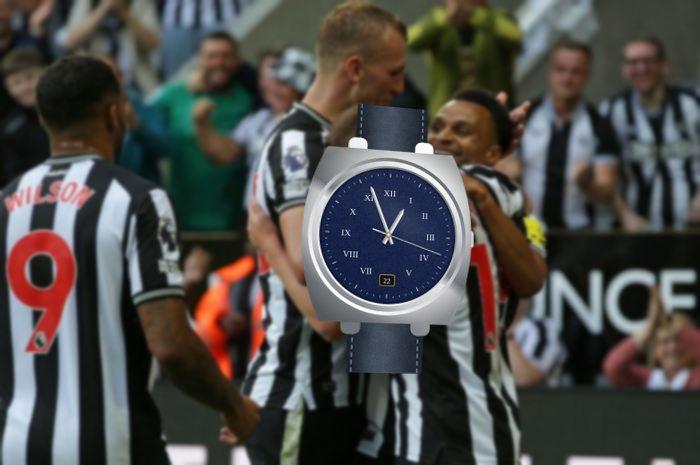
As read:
**12:56:18**
